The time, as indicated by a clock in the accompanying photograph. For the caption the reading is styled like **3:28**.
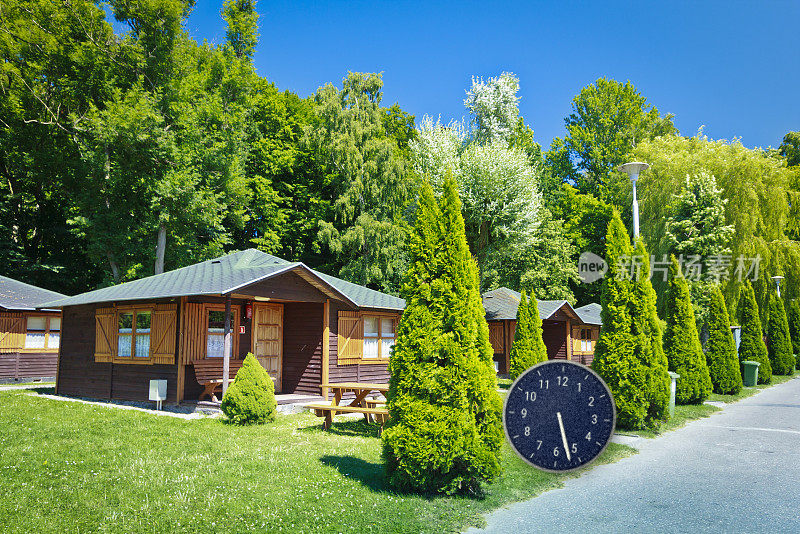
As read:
**5:27**
